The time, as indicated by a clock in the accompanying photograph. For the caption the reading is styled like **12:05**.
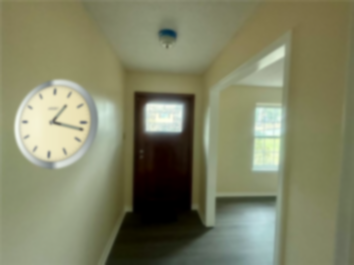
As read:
**1:17**
